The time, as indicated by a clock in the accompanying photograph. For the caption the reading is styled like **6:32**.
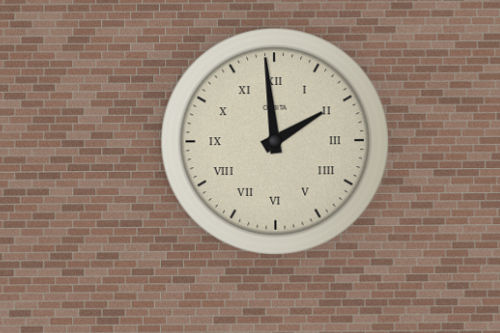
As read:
**1:59**
